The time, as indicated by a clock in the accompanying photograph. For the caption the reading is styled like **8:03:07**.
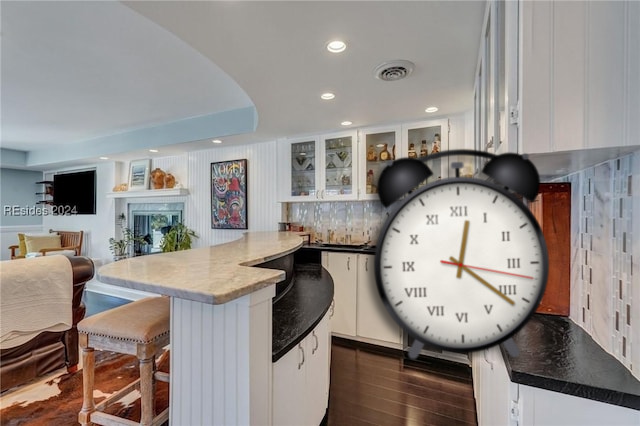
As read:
**12:21:17**
